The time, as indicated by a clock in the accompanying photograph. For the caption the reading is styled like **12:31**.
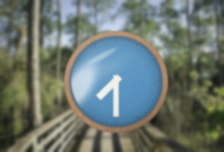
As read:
**7:30**
